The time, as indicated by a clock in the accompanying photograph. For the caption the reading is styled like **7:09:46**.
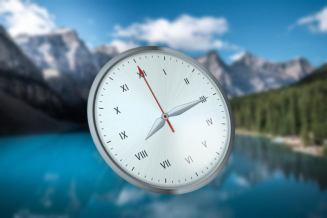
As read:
**8:15:00**
